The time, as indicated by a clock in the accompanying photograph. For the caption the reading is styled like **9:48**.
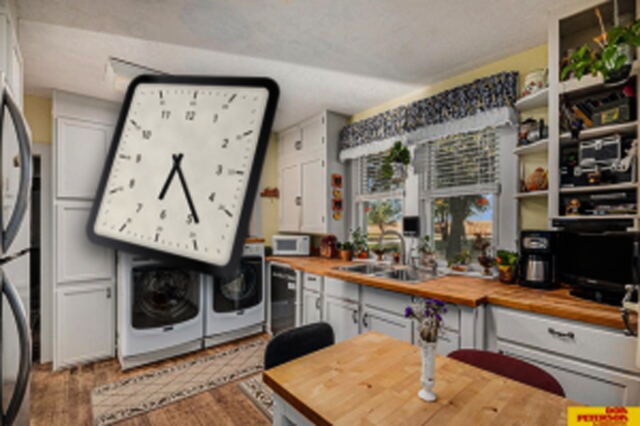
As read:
**6:24**
